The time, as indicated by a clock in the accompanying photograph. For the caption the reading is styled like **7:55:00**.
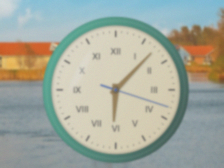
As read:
**6:07:18**
